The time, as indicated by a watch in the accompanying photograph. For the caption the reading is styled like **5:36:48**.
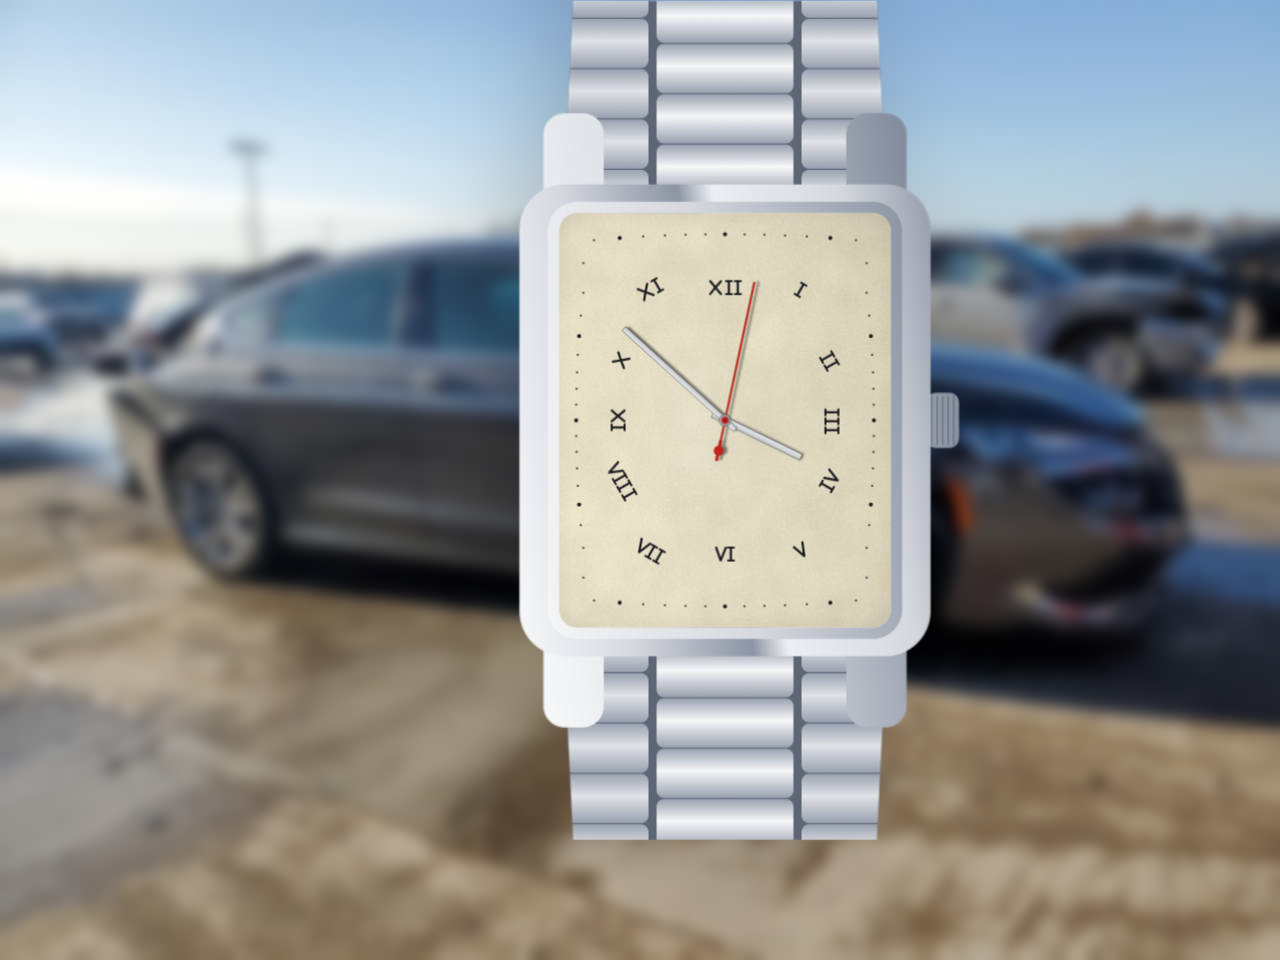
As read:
**3:52:02**
